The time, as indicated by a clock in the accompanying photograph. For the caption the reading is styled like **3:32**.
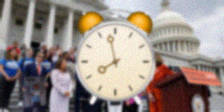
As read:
**7:58**
